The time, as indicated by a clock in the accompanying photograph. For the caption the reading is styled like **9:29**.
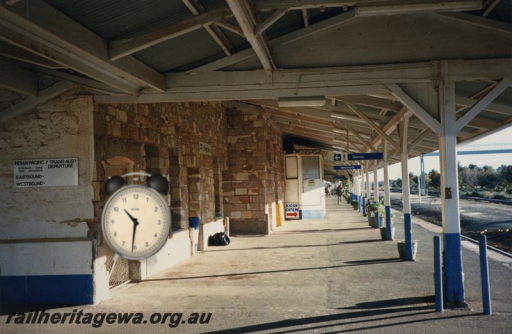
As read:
**10:31**
